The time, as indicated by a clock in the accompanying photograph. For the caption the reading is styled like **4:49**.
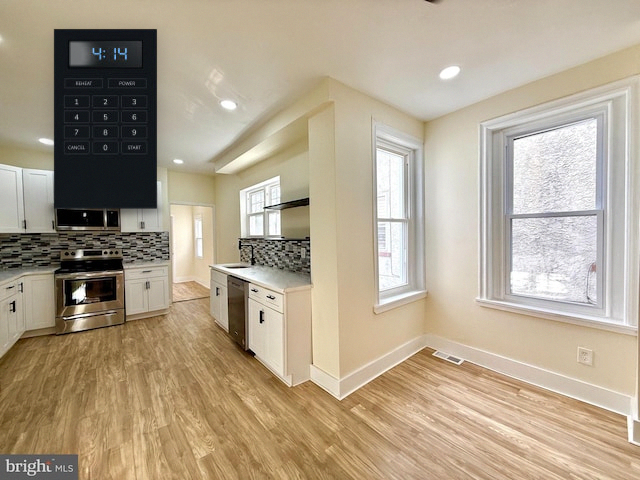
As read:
**4:14**
